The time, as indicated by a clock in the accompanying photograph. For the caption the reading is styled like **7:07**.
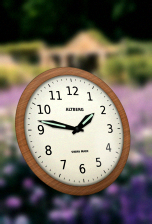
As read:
**1:47**
